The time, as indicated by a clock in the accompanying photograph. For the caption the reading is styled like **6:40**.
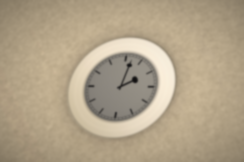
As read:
**2:02**
